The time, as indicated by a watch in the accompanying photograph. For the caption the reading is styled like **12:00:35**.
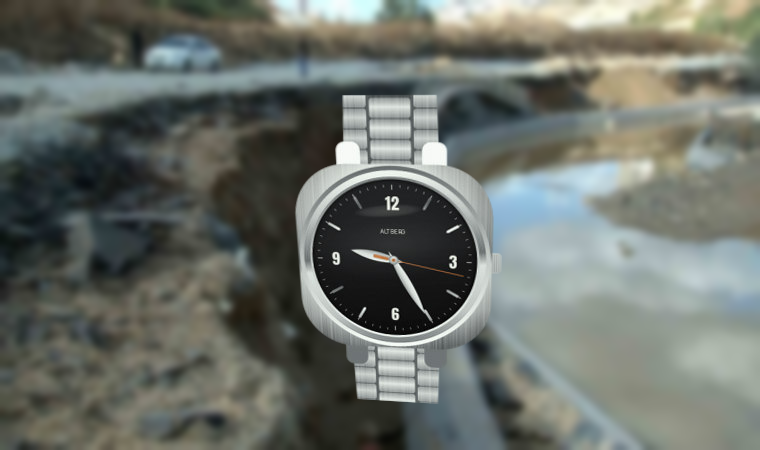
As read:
**9:25:17**
